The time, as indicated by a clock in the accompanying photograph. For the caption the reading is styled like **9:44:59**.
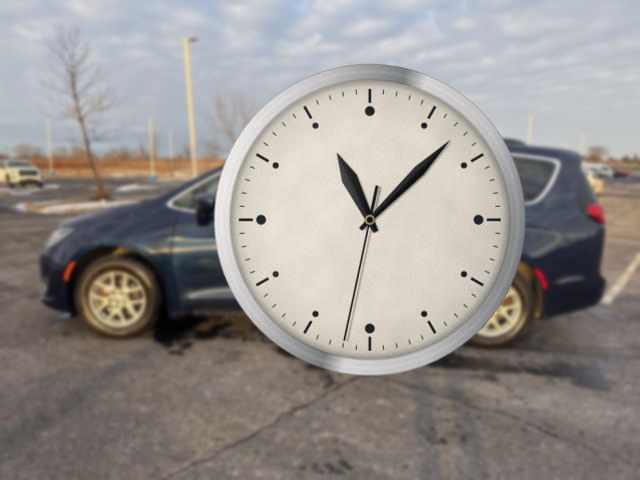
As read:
**11:07:32**
